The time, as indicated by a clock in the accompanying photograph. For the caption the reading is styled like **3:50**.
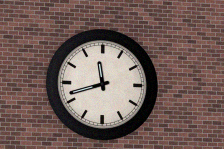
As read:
**11:42**
